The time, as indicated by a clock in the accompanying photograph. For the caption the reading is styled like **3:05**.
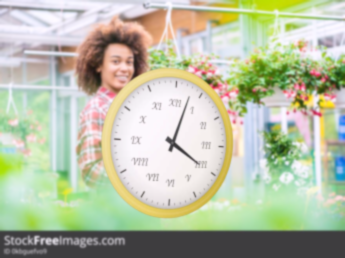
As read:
**4:03**
